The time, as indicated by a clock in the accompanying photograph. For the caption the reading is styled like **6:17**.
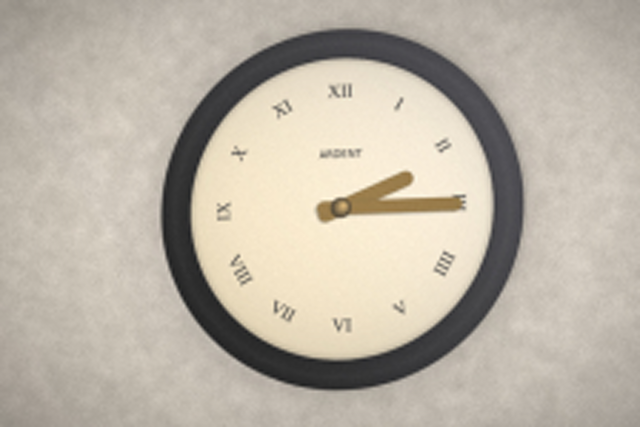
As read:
**2:15**
